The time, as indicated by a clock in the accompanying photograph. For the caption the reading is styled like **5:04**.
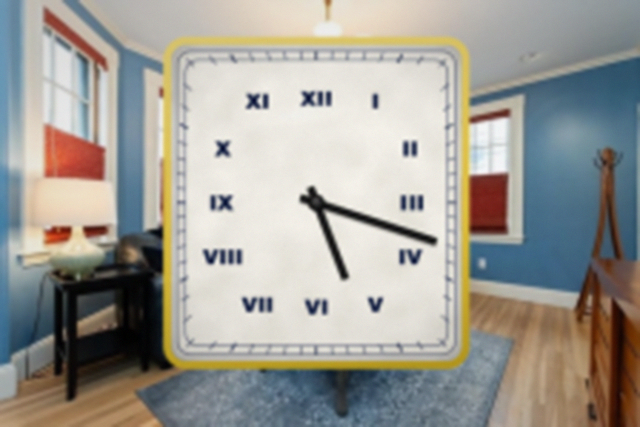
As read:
**5:18**
